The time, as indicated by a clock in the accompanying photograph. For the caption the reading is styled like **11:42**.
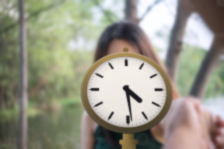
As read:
**4:29**
